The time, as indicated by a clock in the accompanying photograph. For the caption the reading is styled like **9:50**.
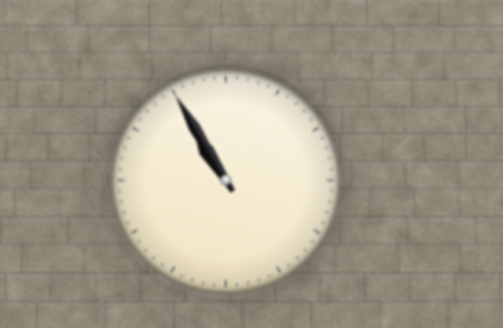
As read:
**10:55**
